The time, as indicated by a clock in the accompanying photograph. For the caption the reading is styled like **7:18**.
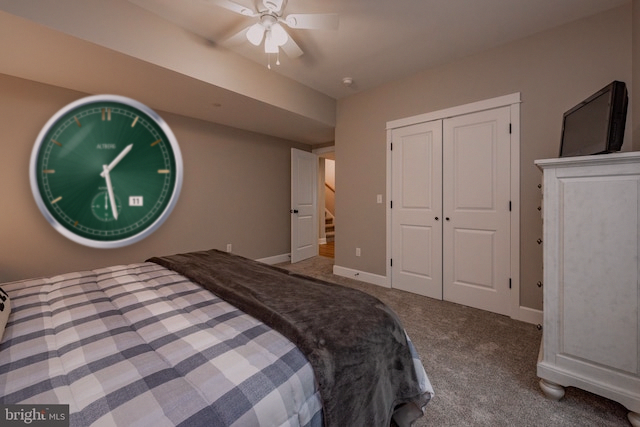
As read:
**1:28**
